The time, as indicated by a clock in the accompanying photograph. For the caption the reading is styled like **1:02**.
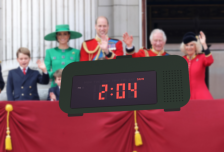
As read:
**2:04**
